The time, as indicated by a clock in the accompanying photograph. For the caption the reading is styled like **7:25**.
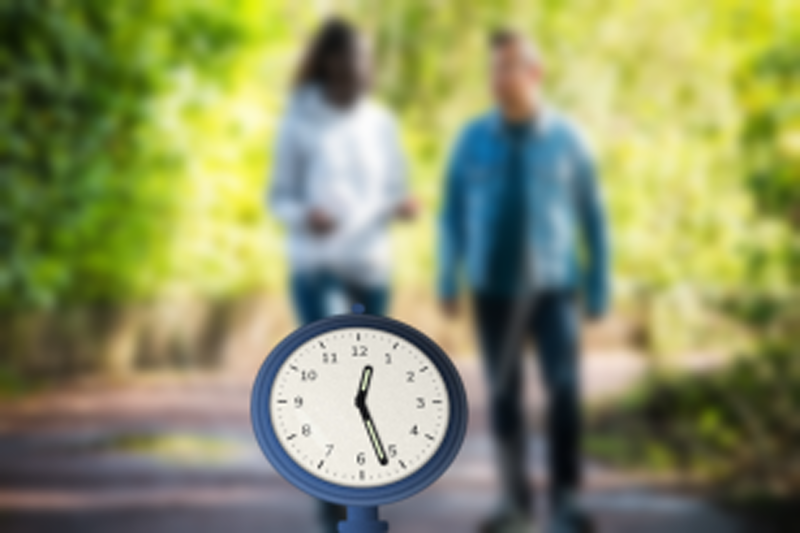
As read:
**12:27**
